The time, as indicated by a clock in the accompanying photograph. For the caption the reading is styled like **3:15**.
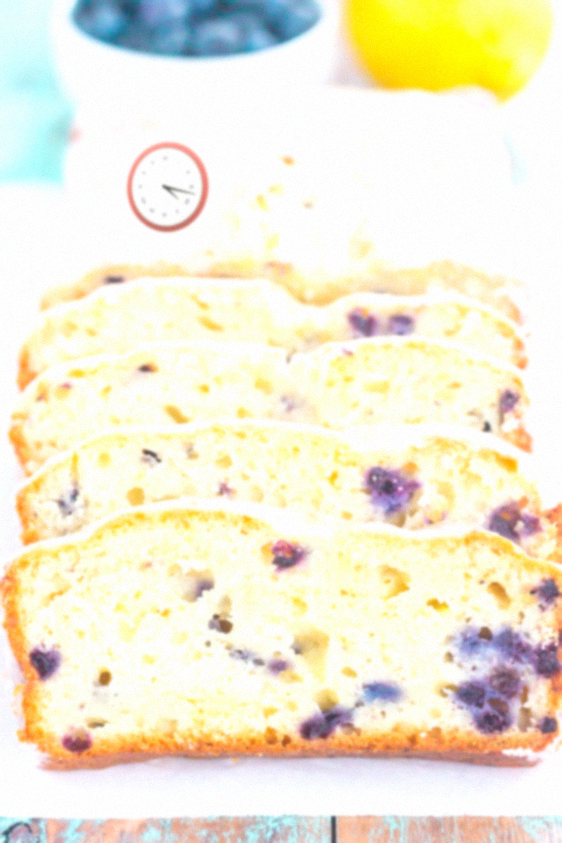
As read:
**4:17**
